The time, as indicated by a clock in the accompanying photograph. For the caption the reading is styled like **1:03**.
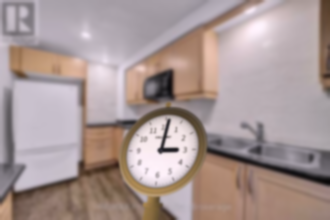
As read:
**3:01**
